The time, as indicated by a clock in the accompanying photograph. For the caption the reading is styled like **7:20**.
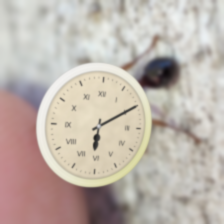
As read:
**6:10**
